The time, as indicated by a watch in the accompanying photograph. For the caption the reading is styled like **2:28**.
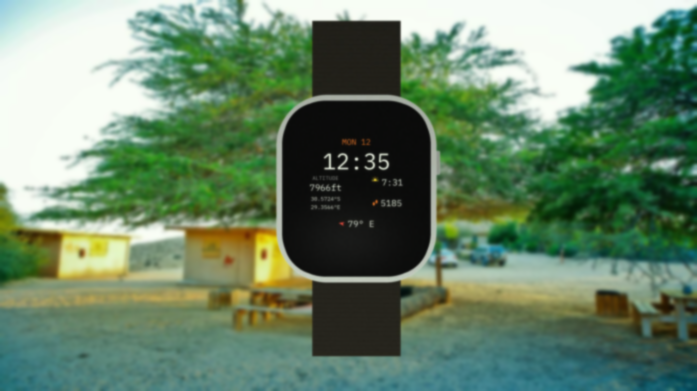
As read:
**12:35**
